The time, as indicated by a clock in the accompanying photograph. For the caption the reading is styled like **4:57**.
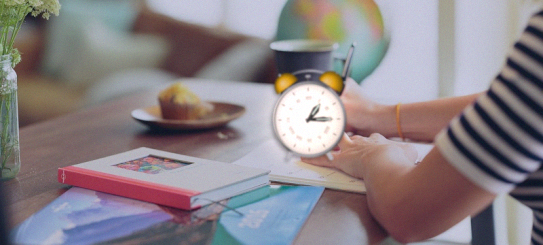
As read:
**1:15**
